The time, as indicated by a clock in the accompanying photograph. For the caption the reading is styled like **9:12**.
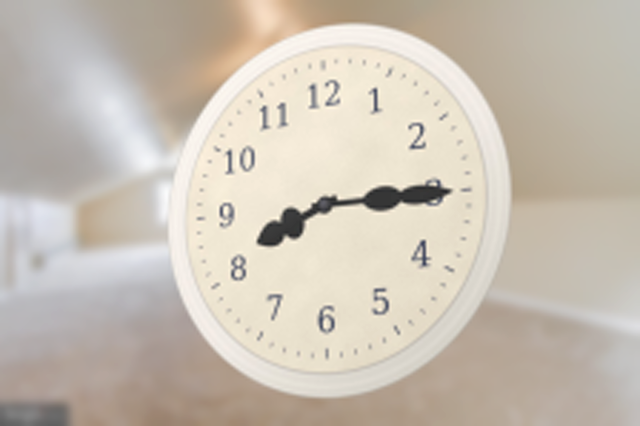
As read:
**8:15**
